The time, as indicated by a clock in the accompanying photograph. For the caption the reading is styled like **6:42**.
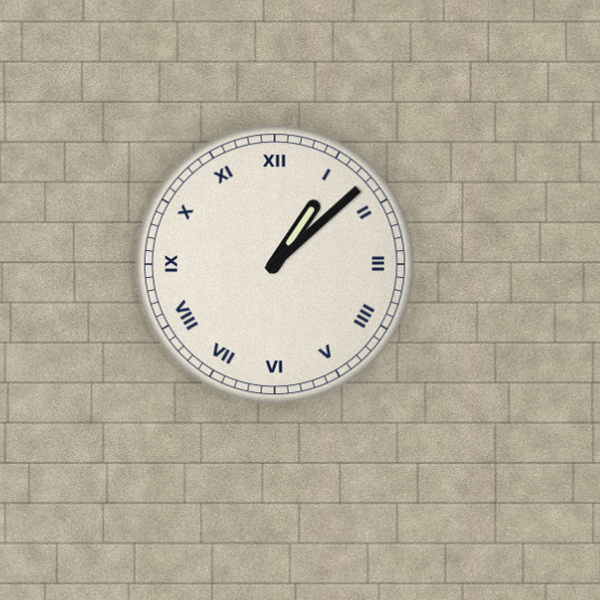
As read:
**1:08**
